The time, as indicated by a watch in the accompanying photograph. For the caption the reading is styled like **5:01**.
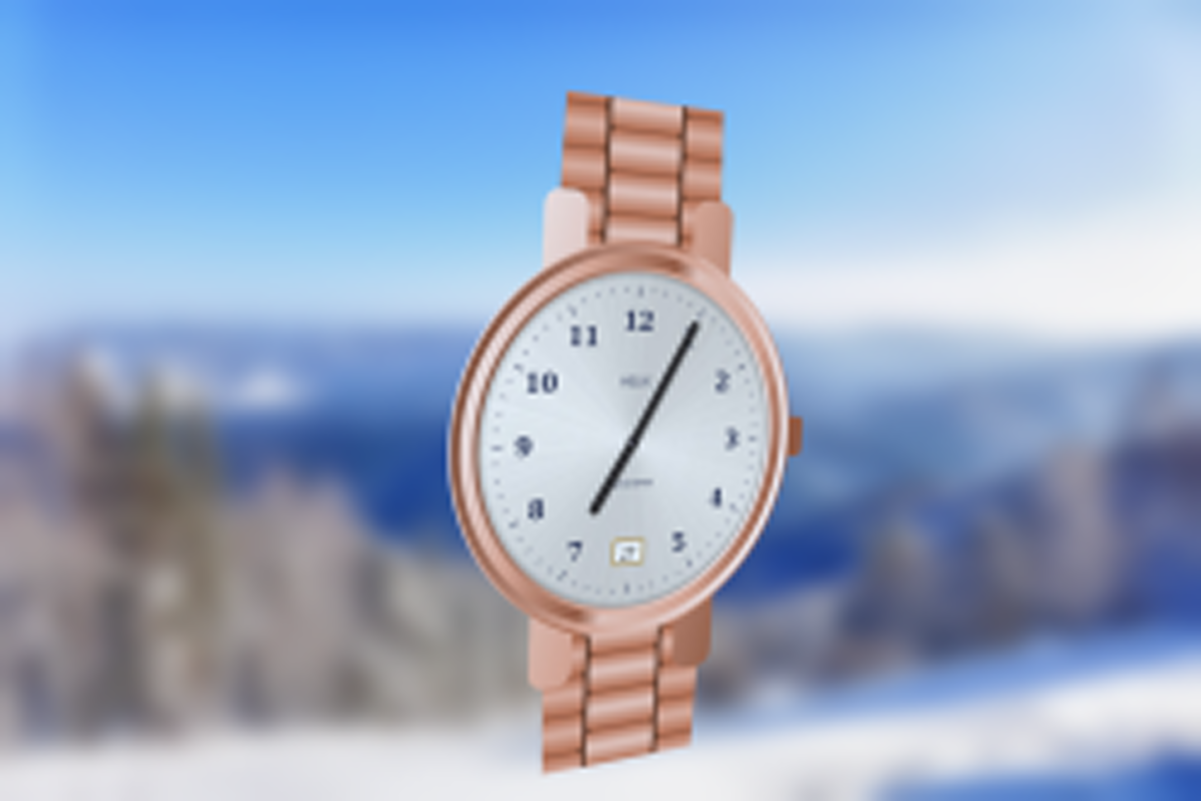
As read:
**7:05**
